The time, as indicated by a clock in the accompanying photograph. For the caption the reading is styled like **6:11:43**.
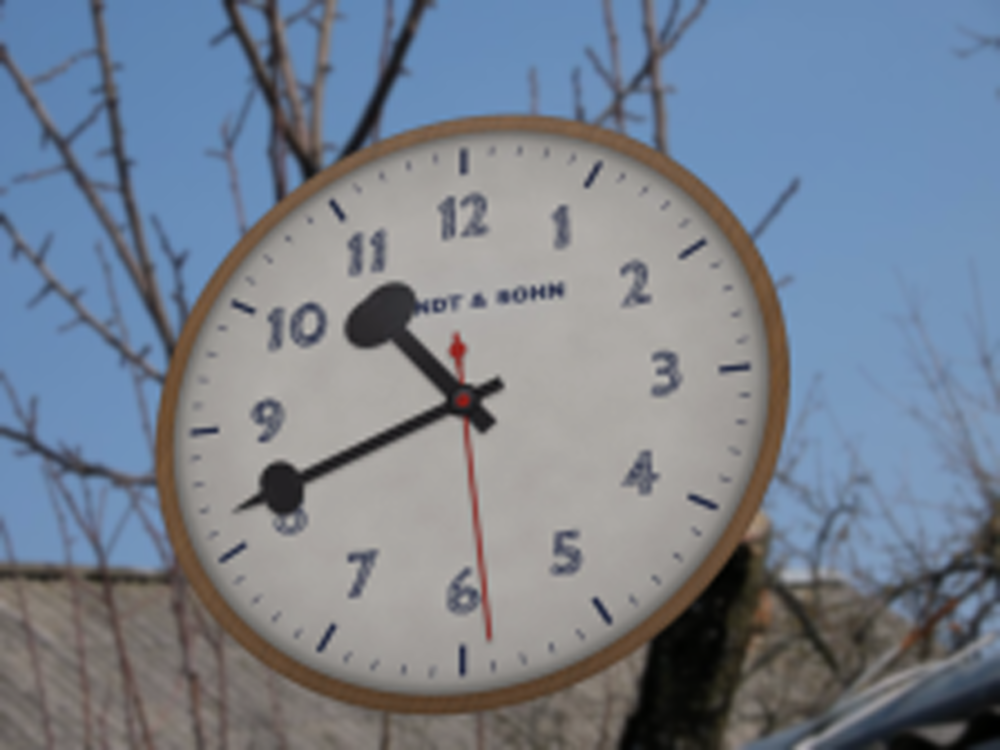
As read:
**10:41:29**
